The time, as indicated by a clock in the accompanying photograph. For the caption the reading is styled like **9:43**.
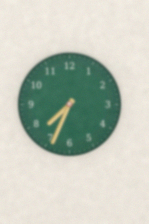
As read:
**7:34**
